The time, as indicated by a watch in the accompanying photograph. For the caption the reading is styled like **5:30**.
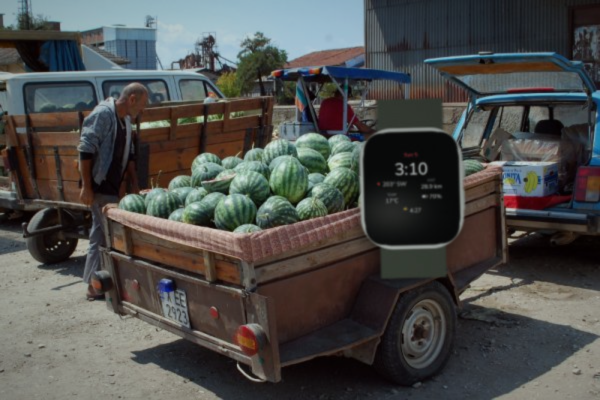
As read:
**3:10**
